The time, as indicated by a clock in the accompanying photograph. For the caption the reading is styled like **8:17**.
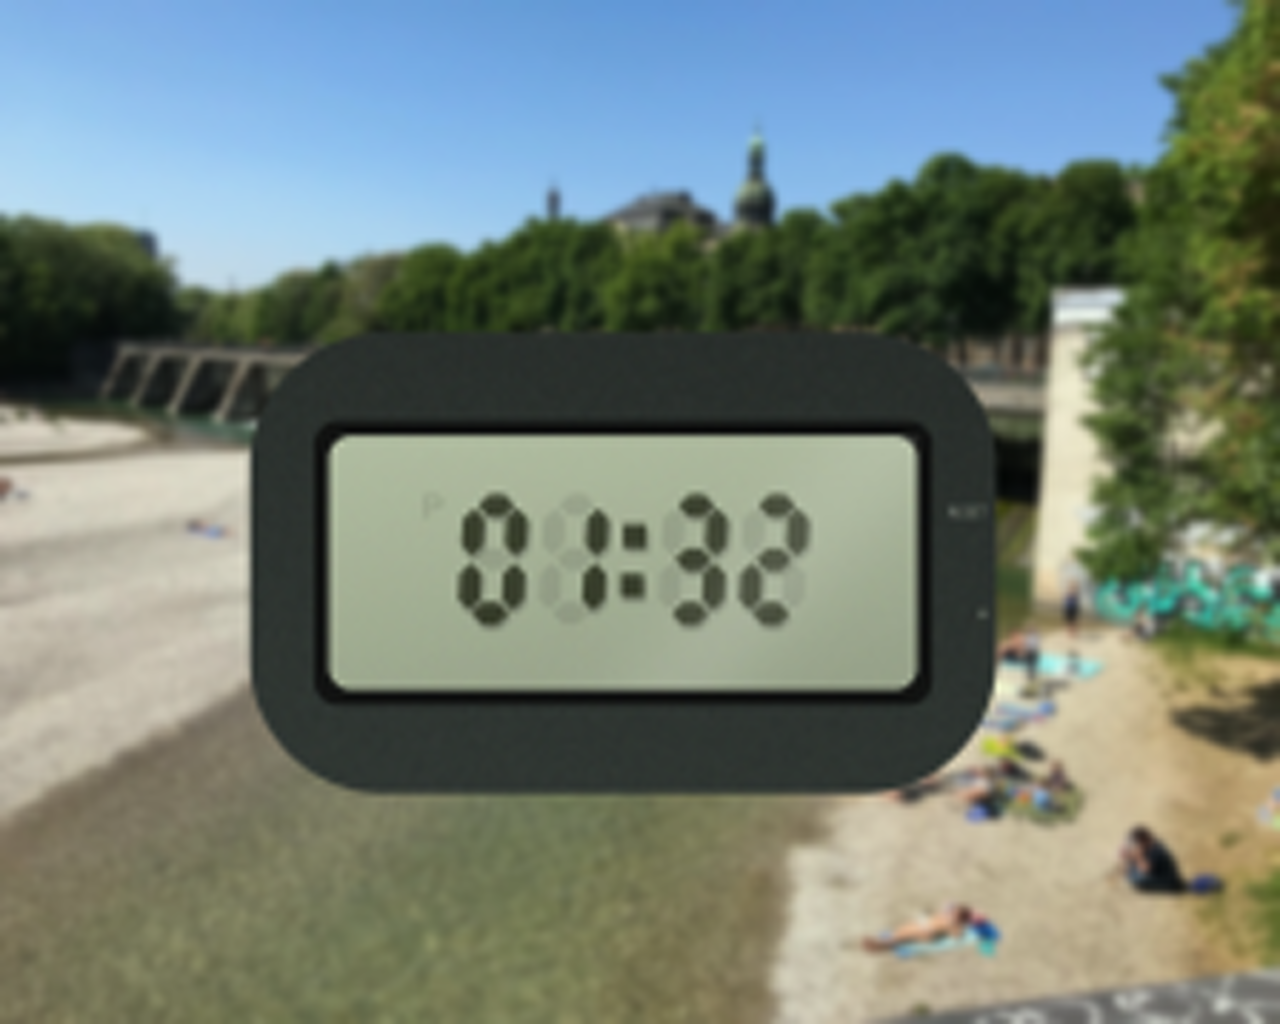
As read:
**1:32**
